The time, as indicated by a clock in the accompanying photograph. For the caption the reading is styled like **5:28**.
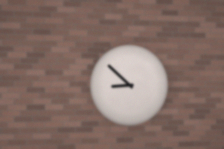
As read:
**8:52**
